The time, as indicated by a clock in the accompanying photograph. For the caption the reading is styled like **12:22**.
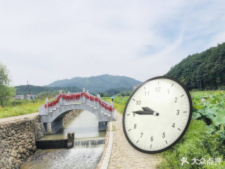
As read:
**9:46**
